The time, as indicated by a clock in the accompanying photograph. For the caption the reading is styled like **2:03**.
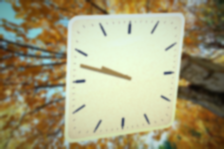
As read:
**9:48**
